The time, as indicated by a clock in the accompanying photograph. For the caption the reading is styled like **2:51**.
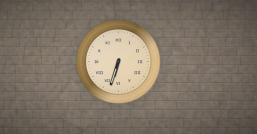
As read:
**6:33**
